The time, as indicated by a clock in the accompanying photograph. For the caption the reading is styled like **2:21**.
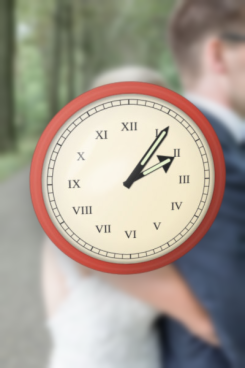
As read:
**2:06**
